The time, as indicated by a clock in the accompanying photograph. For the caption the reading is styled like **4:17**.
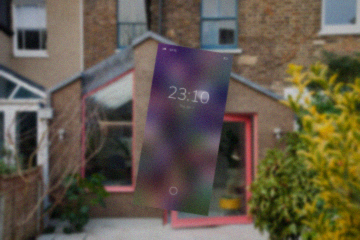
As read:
**23:10**
